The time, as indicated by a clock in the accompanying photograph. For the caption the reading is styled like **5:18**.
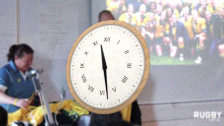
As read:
**11:28**
